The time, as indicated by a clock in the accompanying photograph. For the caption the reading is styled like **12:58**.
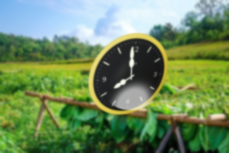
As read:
**7:59**
